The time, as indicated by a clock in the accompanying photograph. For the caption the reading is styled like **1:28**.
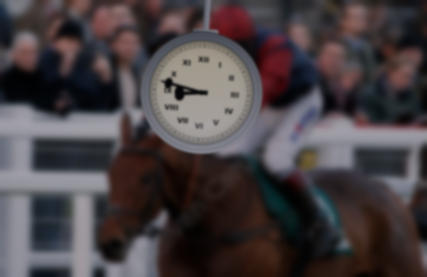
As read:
**8:47**
